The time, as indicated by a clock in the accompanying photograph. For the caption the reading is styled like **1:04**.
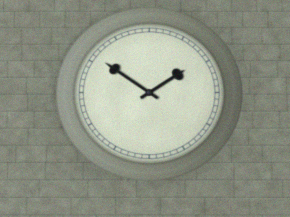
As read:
**1:51**
